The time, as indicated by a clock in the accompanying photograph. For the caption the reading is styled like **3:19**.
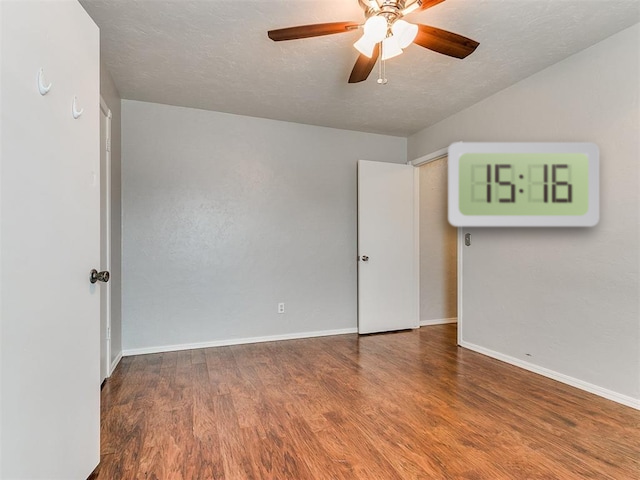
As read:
**15:16**
